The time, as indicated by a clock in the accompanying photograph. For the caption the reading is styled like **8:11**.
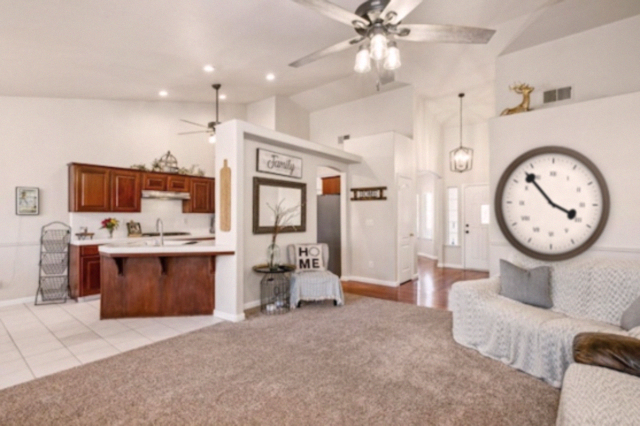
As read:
**3:53**
